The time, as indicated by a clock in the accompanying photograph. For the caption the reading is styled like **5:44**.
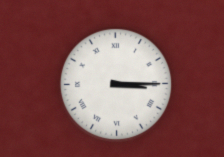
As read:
**3:15**
